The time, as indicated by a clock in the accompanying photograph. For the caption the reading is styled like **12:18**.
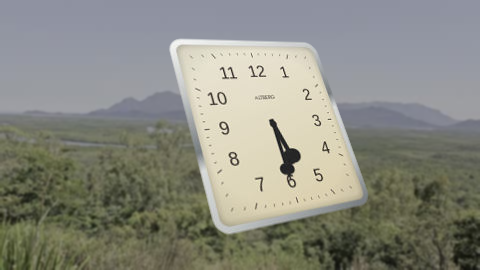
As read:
**5:30**
